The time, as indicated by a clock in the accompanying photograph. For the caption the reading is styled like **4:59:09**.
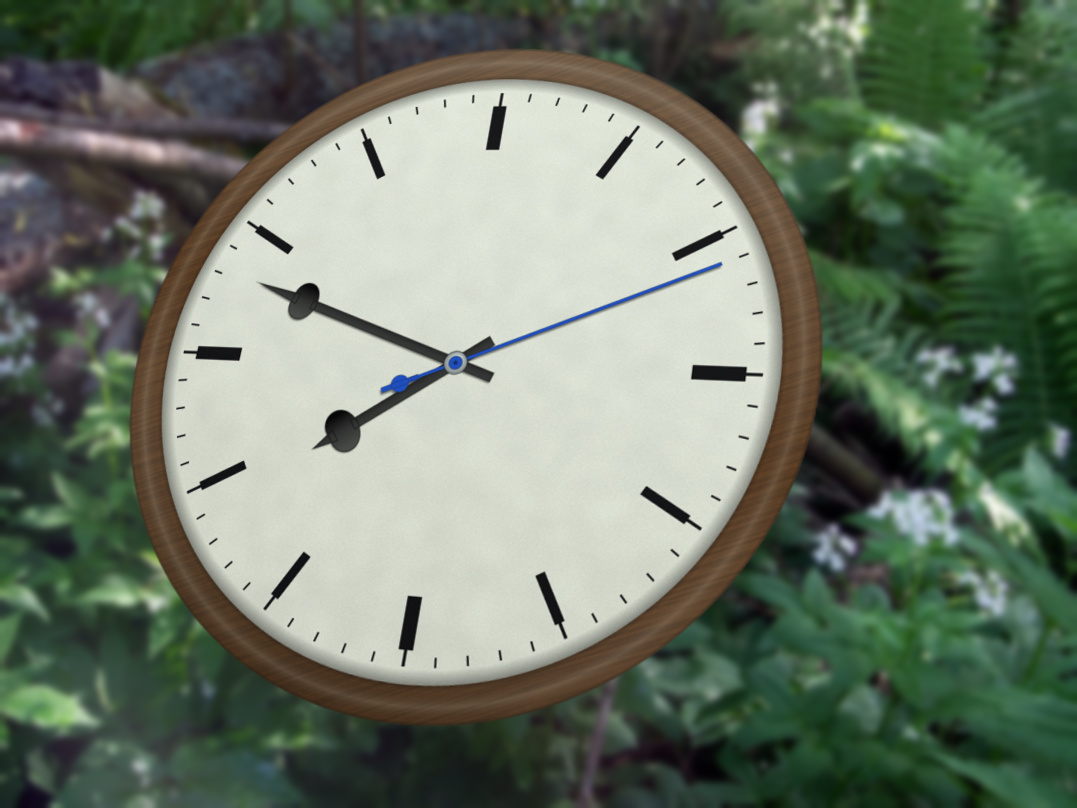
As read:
**7:48:11**
